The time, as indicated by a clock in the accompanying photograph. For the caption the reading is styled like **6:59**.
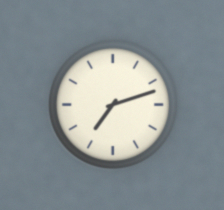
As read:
**7:12**
